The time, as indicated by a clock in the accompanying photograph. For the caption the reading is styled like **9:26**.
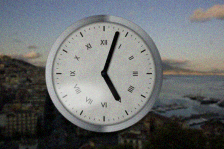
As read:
**5:03**
